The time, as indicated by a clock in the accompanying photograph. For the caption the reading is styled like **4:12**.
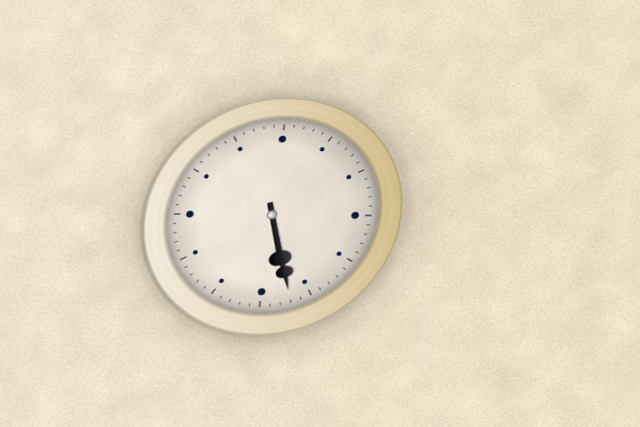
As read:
**5:27**
